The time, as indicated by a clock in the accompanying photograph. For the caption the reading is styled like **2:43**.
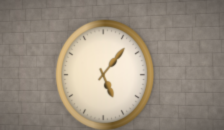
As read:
**5:07**
